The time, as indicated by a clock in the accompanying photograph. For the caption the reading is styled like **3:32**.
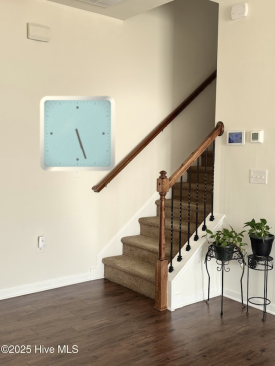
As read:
**5:27**
